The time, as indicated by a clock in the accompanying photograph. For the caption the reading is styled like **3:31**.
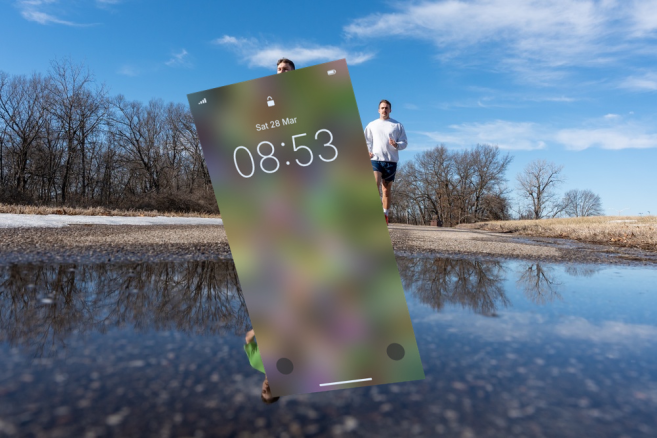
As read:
**8:53**
